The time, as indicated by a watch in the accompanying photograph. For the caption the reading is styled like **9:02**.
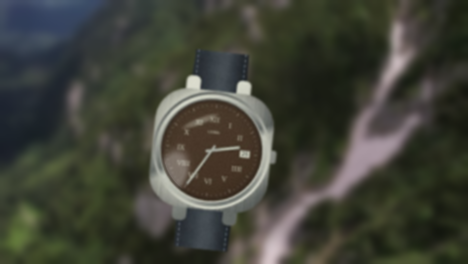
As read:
**2:35**
